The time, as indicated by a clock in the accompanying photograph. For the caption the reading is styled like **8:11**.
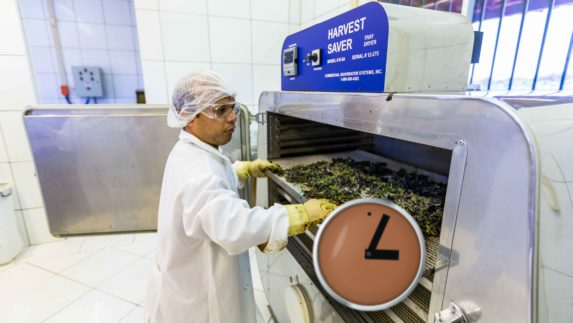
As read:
**3:04**
